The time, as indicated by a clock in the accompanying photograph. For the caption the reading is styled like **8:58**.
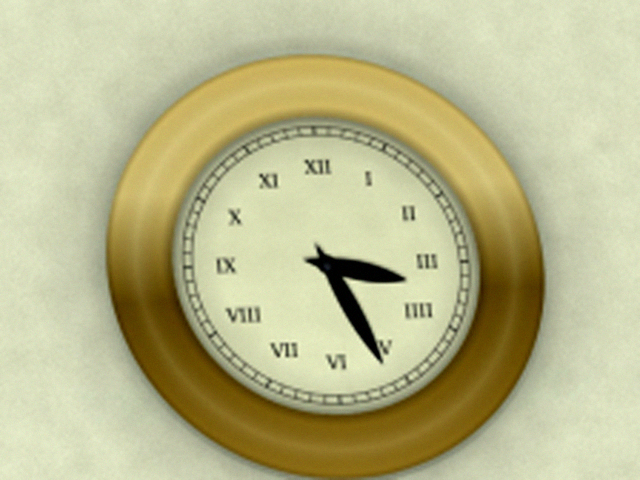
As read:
**3:26**
